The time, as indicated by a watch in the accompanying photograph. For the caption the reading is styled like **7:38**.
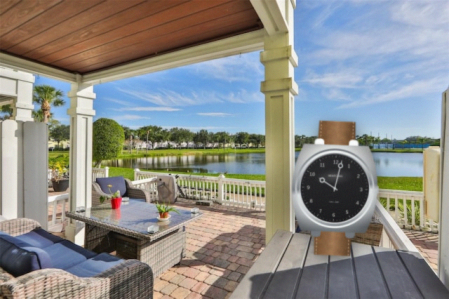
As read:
**10:02**
